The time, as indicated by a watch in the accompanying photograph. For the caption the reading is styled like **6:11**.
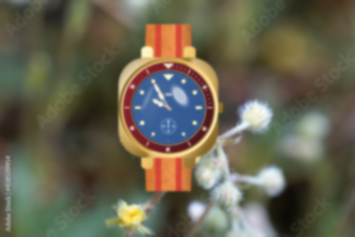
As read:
**9:55**
